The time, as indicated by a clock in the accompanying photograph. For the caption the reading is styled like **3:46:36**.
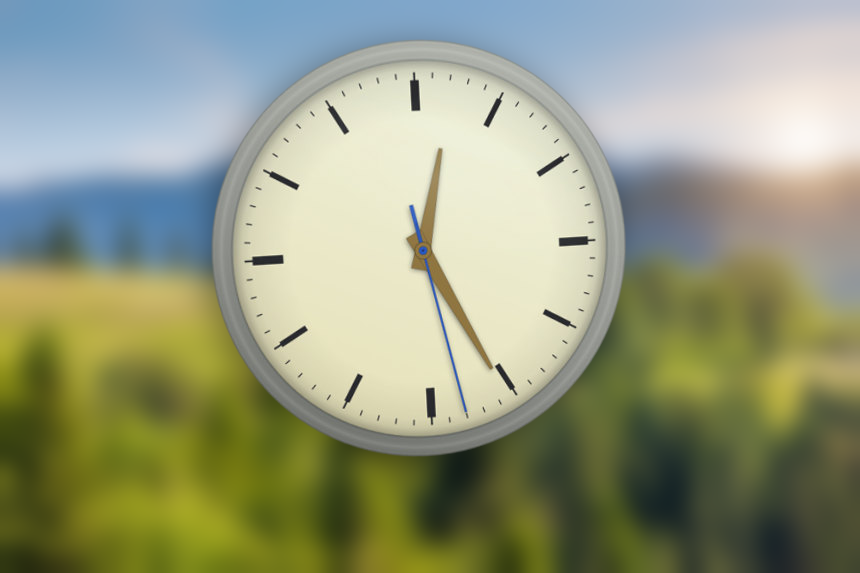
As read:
**12:25:28**
